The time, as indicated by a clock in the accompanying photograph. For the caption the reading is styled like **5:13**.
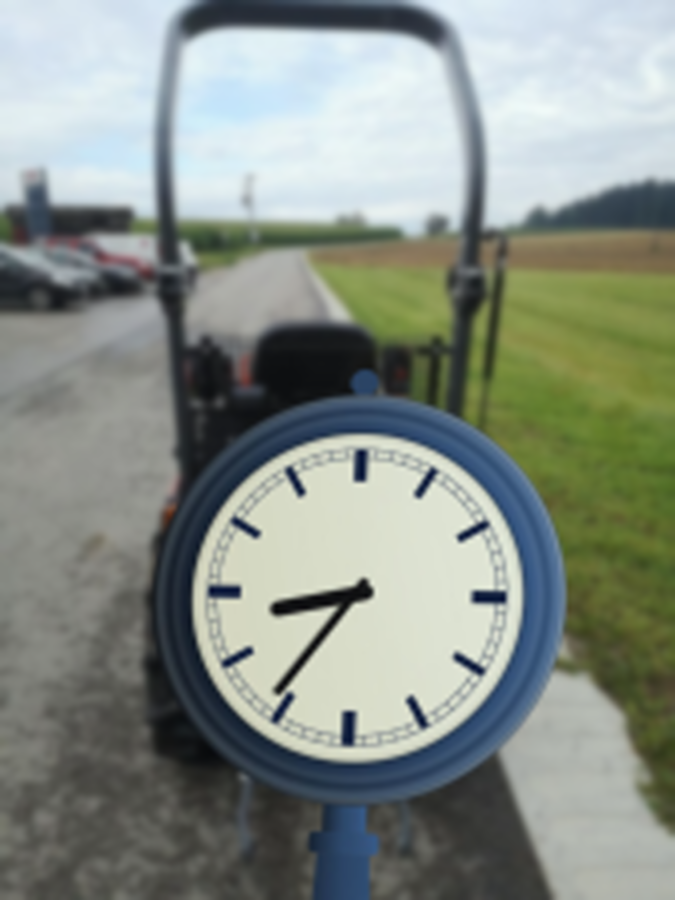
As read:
**8:36**
